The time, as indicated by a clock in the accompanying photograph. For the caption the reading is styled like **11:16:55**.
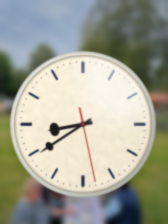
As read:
**8:39:28**
